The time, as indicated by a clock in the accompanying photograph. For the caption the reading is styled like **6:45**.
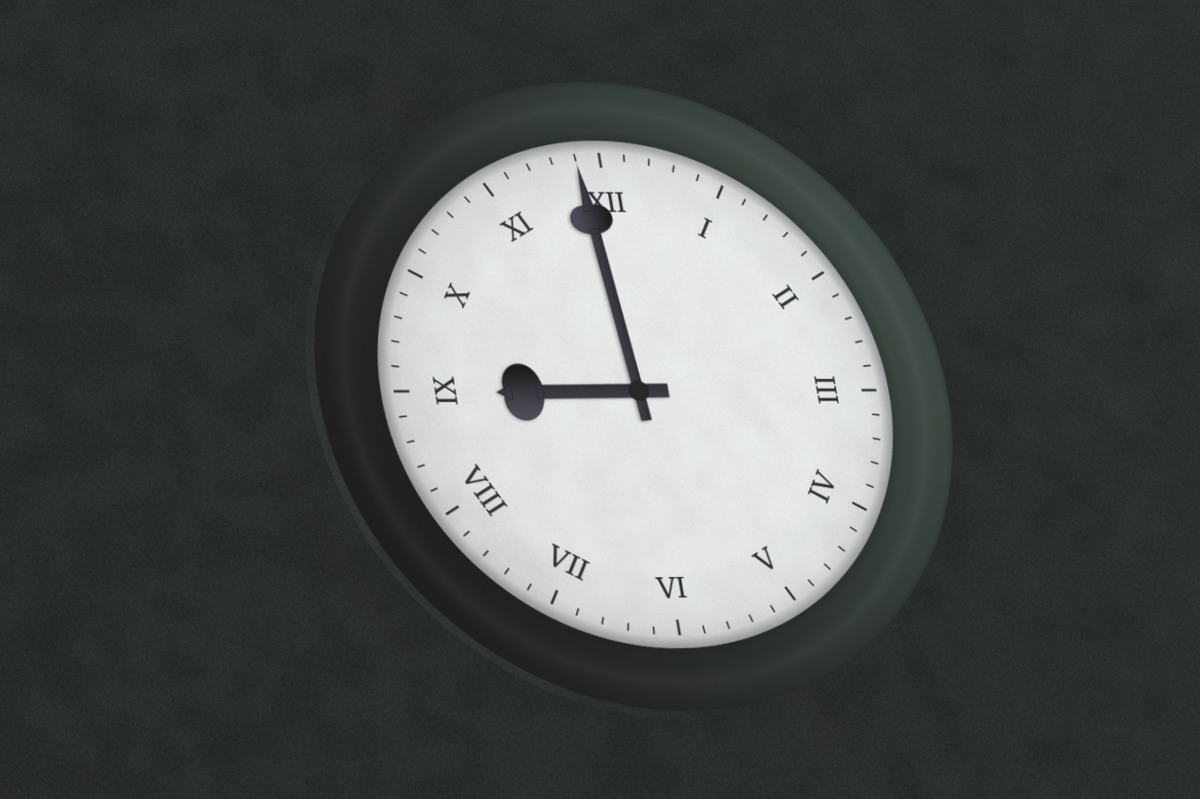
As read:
**8:59**
